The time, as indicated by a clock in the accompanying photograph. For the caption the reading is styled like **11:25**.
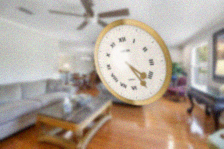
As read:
**4:25**
